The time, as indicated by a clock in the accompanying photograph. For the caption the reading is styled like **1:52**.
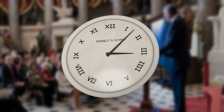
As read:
**3:07**
